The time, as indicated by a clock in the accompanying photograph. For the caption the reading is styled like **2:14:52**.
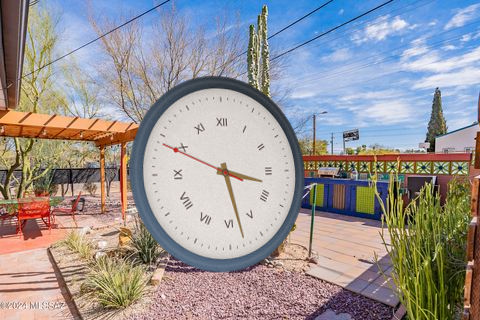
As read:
**3:27:49**
